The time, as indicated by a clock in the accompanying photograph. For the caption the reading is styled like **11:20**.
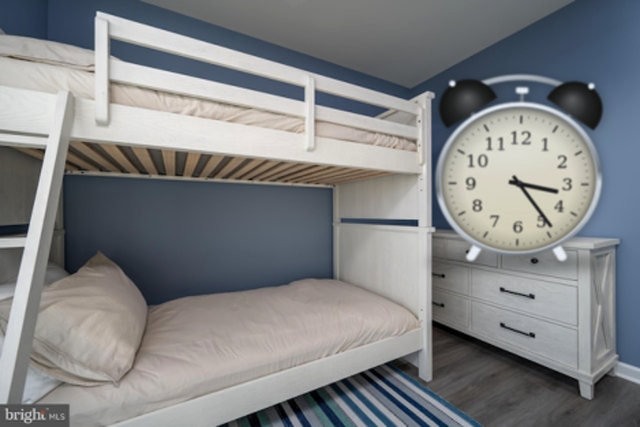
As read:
**3:24**
